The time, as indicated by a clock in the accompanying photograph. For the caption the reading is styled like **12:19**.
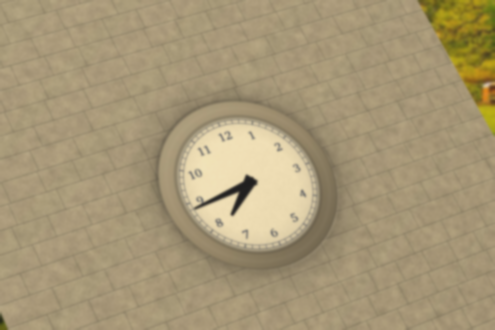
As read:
**7:44**
